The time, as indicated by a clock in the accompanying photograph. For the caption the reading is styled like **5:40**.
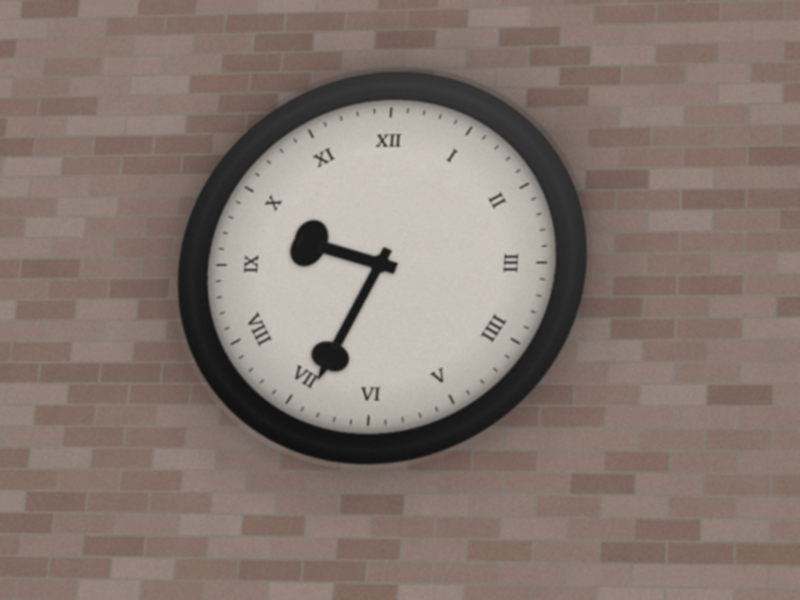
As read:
**9:34**
